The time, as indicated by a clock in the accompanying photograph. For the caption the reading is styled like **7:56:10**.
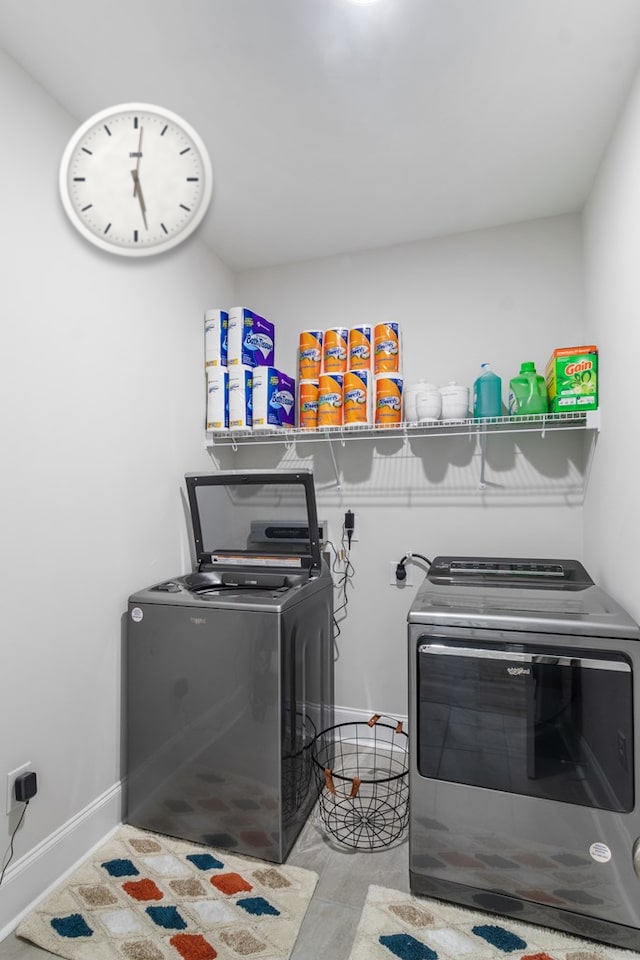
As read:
**5:28:01**
